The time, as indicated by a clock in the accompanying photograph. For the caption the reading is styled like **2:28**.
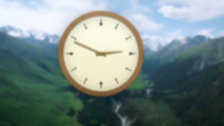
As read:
**2:49**
